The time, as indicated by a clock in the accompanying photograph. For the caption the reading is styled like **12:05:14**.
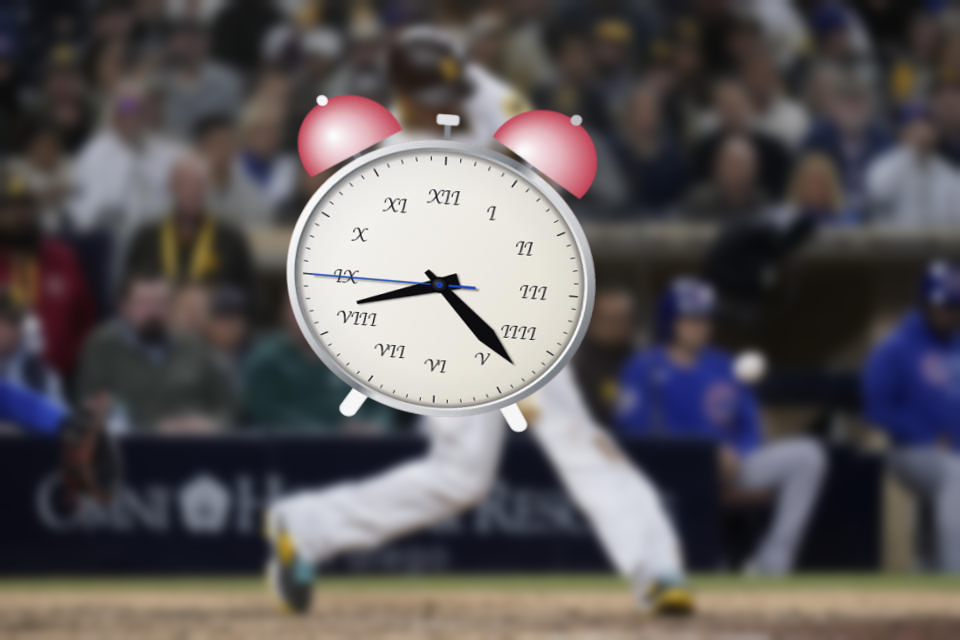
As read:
**8:22:45**
